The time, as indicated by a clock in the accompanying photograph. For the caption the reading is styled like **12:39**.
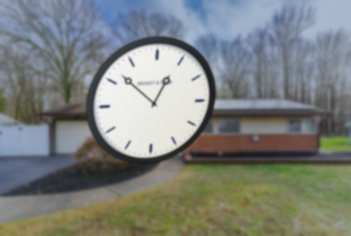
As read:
**12:52**
